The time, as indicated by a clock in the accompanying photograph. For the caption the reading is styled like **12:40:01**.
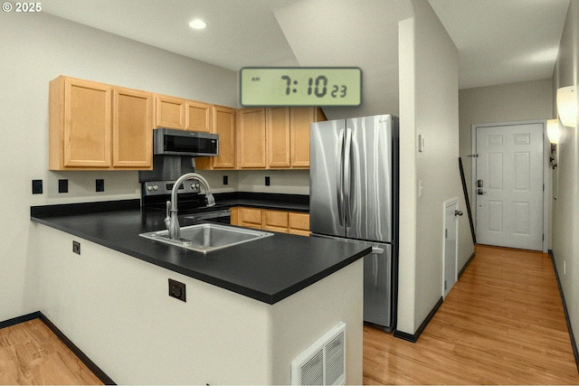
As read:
**7:10:23**
